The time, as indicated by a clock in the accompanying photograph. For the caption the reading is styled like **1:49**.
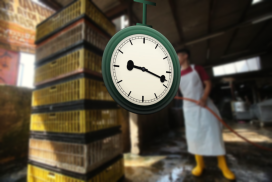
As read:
**9:18**
